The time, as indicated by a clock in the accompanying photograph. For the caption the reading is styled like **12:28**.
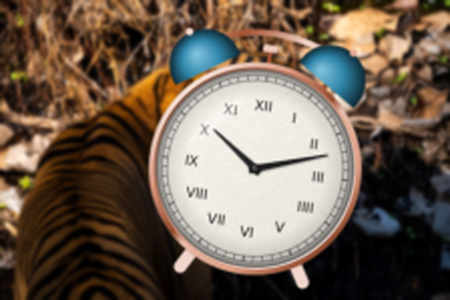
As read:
**10:12**
